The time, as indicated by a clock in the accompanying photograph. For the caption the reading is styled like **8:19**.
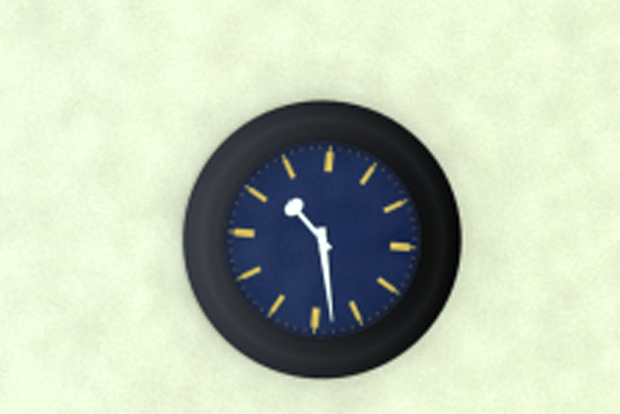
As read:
**10:28**
